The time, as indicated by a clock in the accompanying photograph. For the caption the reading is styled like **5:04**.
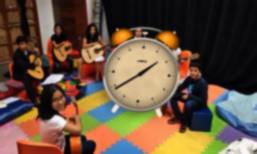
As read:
**1:39**
